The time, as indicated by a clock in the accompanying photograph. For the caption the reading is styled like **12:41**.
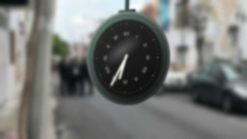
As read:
**6:35**
